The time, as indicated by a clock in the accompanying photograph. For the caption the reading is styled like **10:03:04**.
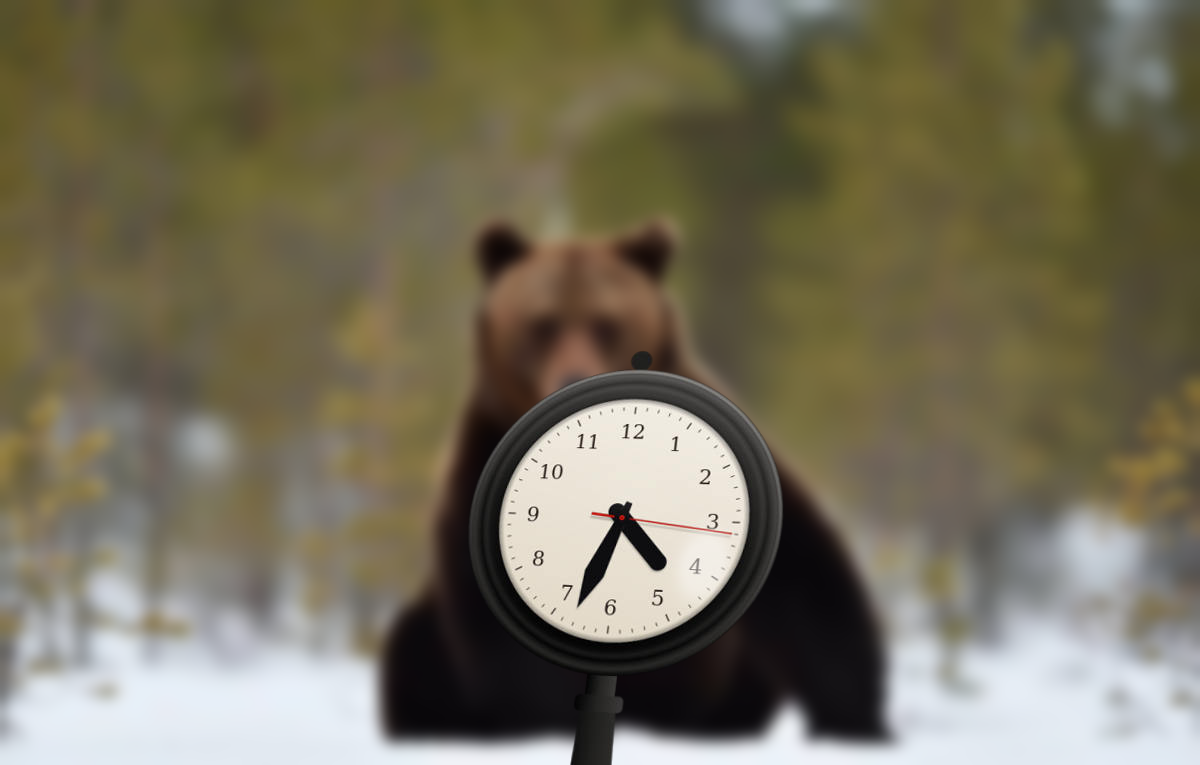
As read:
**4:33:16**
